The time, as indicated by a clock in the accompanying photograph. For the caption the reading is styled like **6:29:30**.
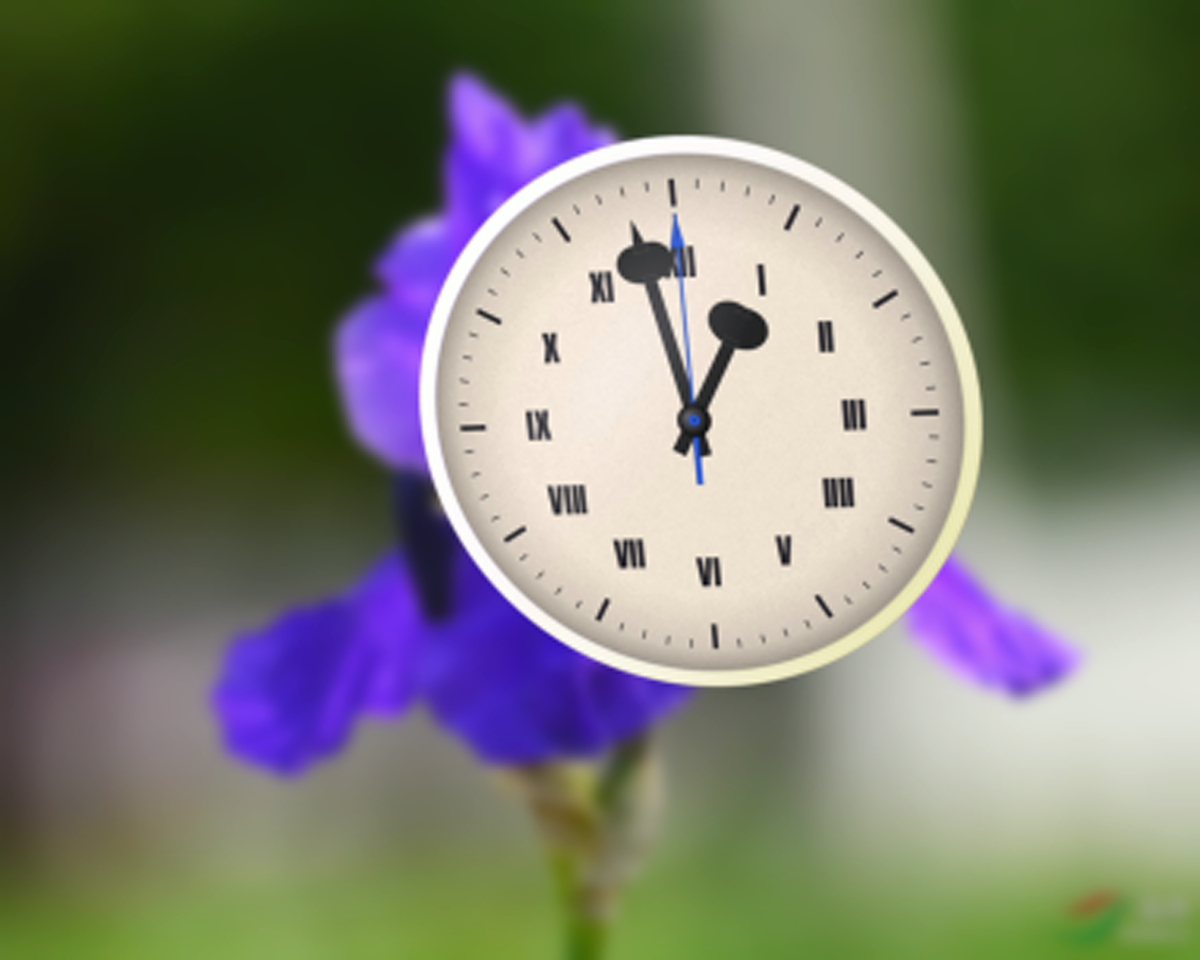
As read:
**12:58:00**
